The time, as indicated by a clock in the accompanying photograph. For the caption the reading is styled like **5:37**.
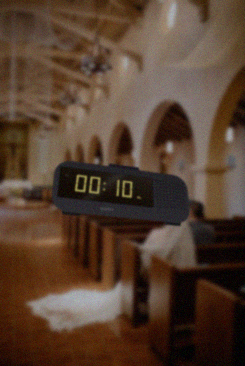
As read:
**0:10**
